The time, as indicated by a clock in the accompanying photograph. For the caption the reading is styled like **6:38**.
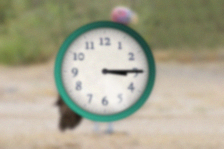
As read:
**3:15**
